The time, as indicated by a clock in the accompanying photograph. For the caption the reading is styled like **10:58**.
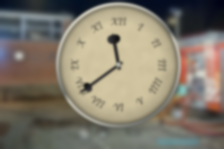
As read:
**11:39**
